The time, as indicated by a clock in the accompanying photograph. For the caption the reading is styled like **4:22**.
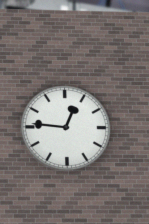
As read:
**12:46**
